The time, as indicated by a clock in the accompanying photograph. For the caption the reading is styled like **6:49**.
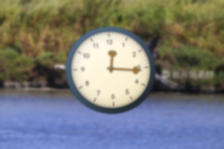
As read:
**12:16**
